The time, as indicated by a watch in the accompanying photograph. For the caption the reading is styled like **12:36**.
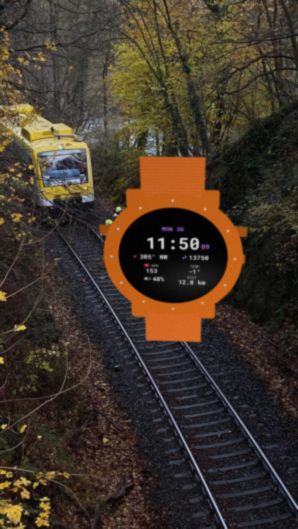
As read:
**11:50**
